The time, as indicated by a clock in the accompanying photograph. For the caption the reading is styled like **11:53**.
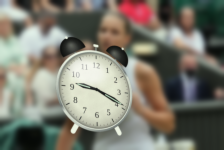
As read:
**9:19**
